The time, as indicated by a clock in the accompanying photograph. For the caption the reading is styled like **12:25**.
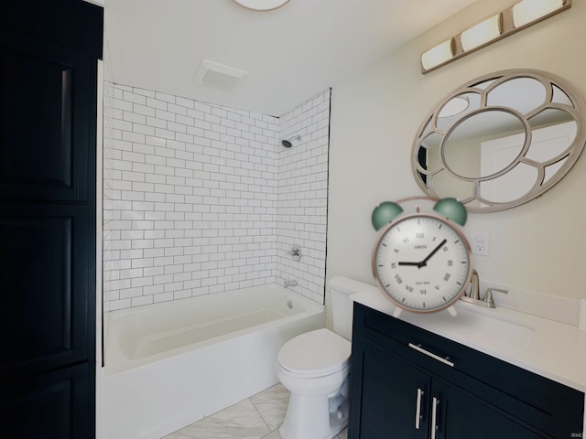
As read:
**9:08**
